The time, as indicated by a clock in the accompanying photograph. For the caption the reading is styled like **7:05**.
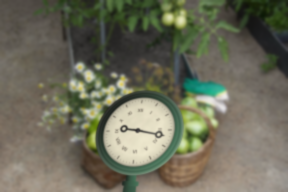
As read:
**9:17**
